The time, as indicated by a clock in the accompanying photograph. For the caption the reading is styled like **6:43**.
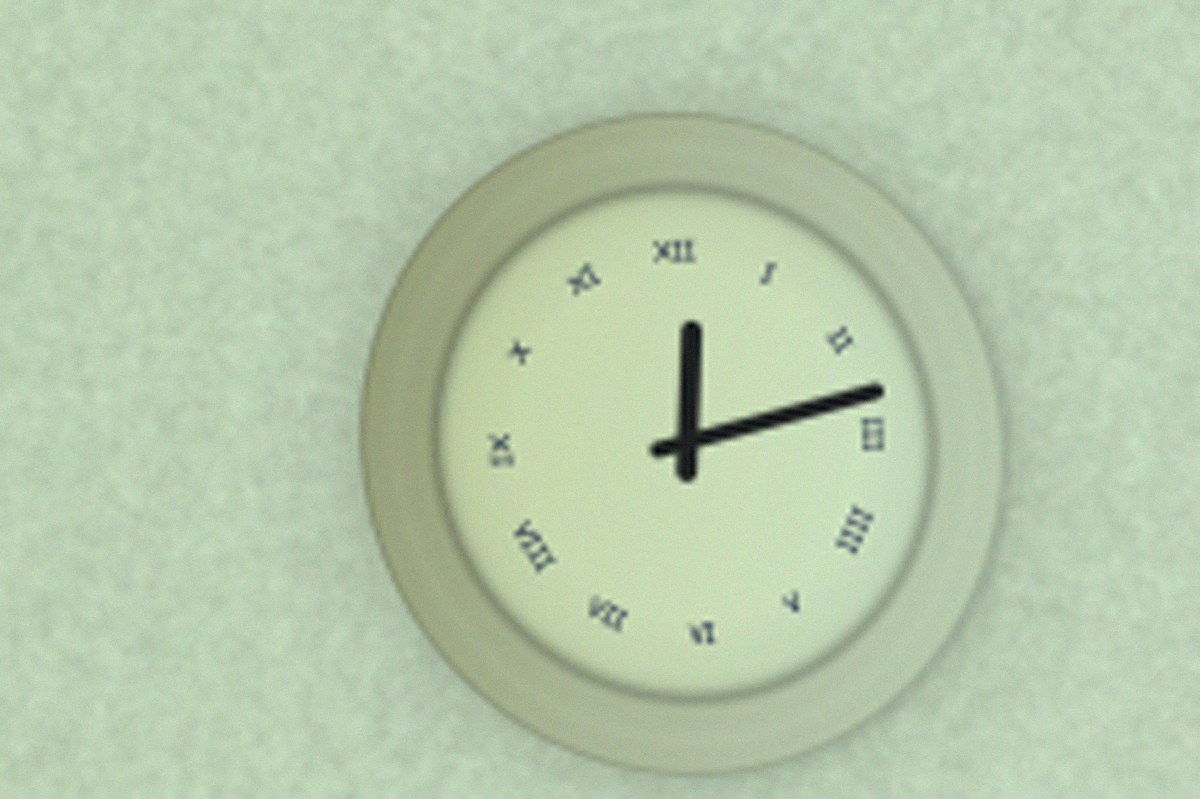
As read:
**12:13**
